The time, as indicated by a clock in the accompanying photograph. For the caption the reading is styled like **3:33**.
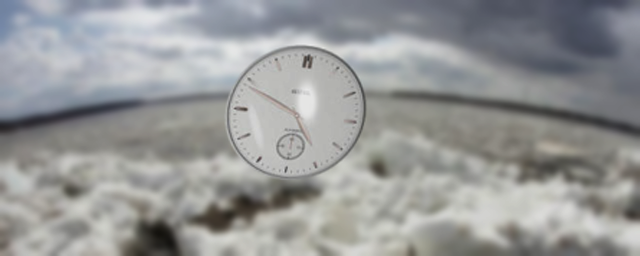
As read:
**4:49**
